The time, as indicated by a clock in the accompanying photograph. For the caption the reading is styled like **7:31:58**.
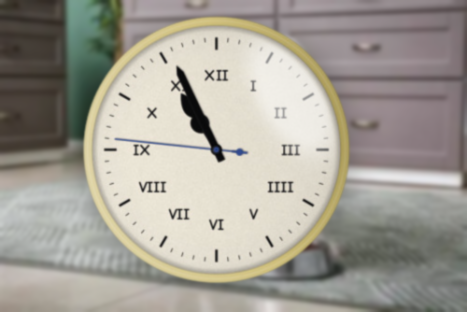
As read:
**10:55:46**
